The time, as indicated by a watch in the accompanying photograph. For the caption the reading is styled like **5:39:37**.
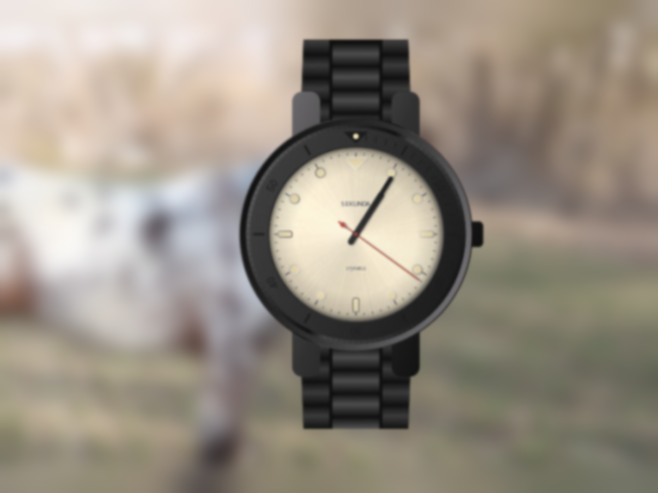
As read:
**1:05:21**
